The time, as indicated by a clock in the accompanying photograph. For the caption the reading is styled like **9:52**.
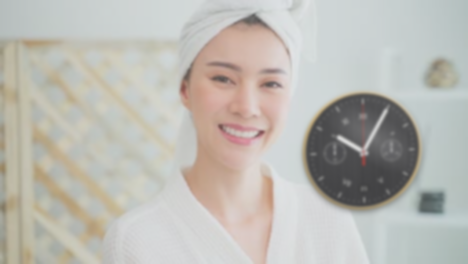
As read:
**10:05**
